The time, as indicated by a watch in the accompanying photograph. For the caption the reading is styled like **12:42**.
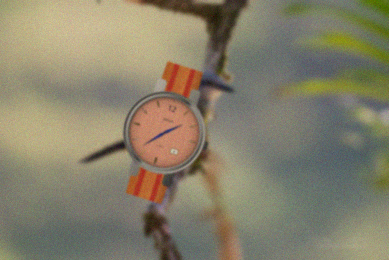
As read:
**1:37**
